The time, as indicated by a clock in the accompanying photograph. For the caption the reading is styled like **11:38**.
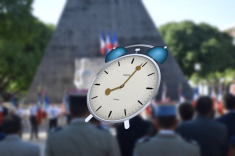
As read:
**8:04**
